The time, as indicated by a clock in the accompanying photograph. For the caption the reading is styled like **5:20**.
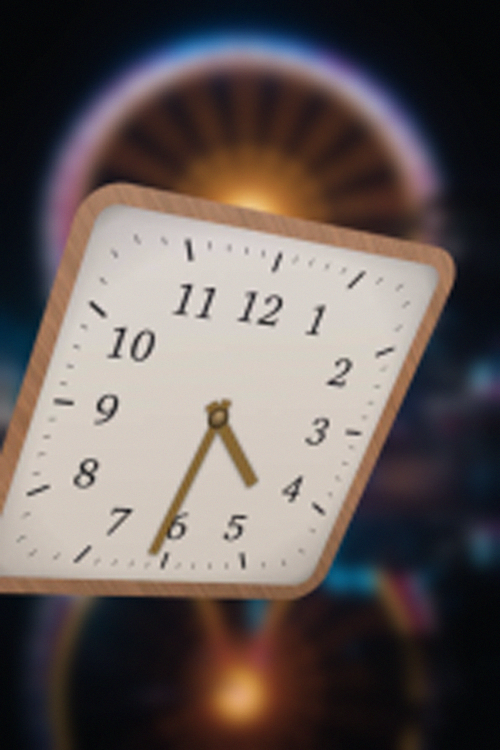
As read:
**4:31**
